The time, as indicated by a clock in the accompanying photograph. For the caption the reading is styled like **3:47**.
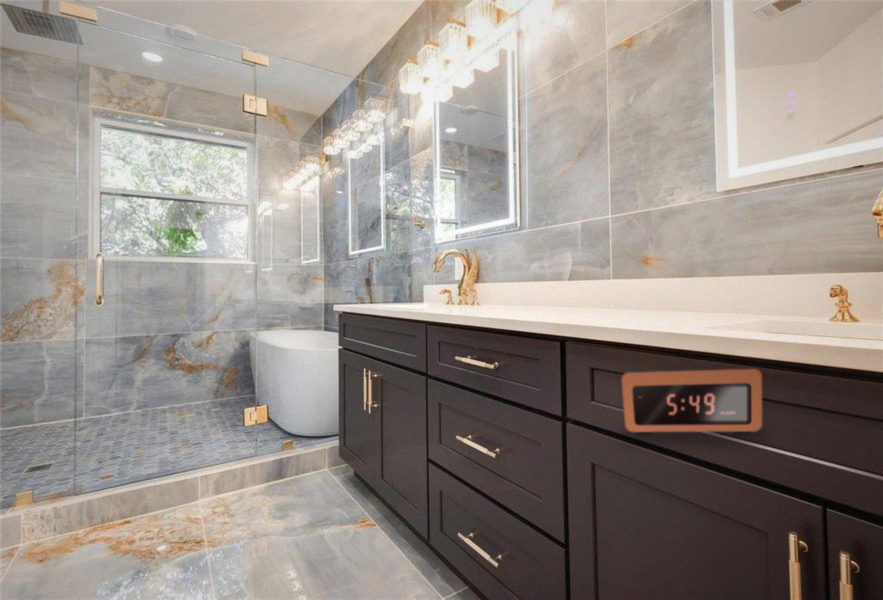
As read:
**5:49**
